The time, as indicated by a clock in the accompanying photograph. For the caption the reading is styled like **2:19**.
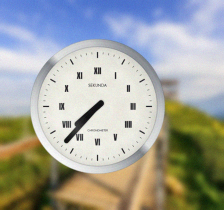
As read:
**7:37**
